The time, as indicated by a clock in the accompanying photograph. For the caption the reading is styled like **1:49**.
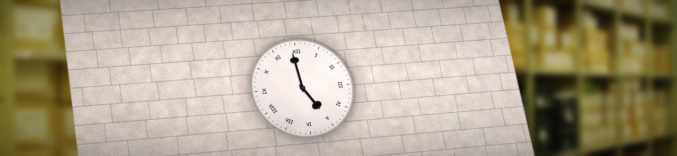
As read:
**4:59**
